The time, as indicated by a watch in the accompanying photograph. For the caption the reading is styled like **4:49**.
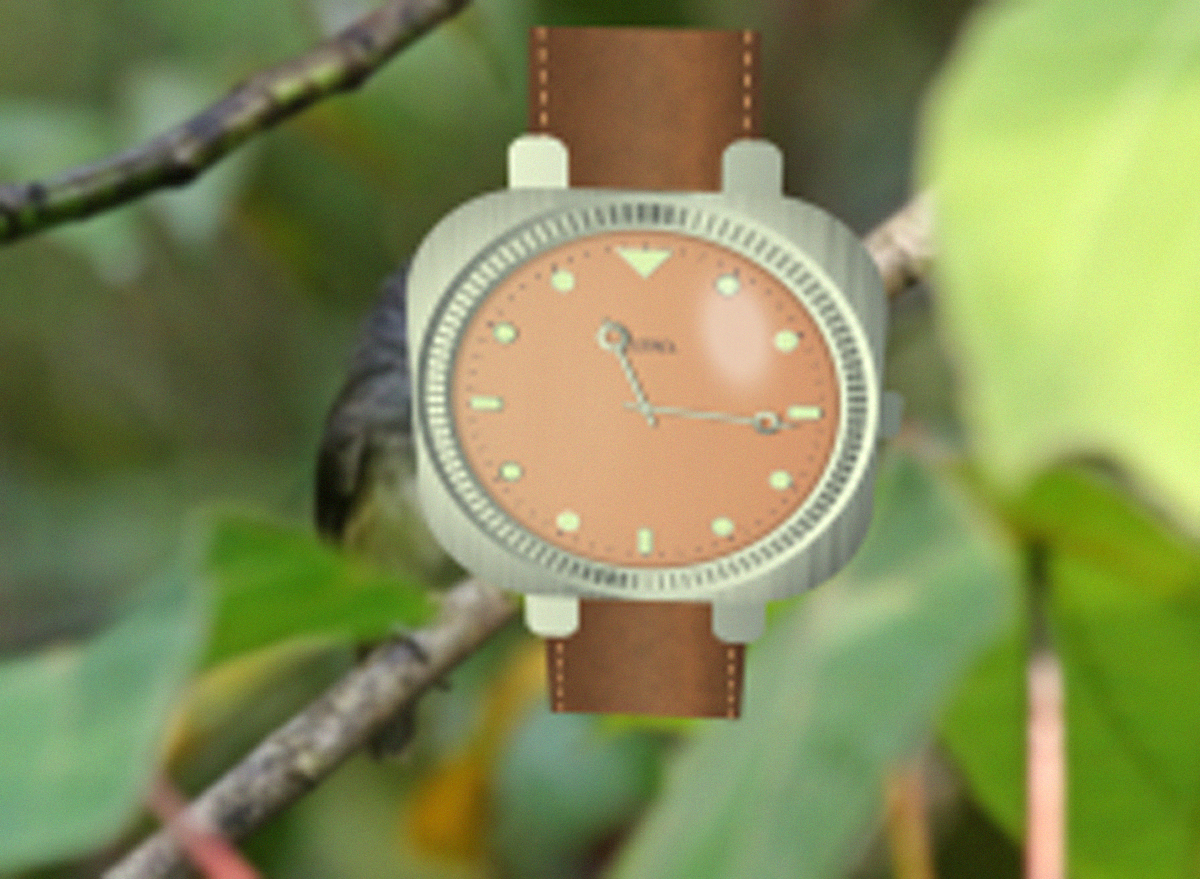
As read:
**11:16**
